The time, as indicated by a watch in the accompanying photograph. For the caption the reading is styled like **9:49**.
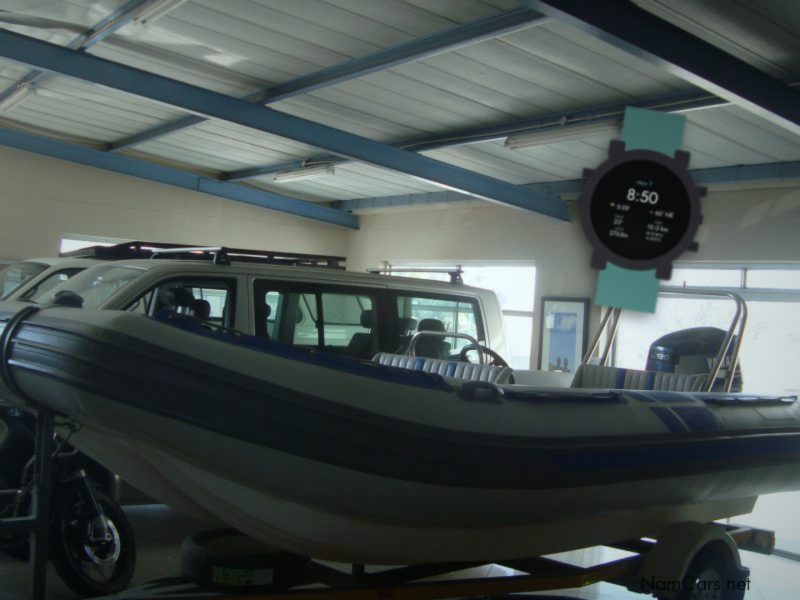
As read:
**8:50**
